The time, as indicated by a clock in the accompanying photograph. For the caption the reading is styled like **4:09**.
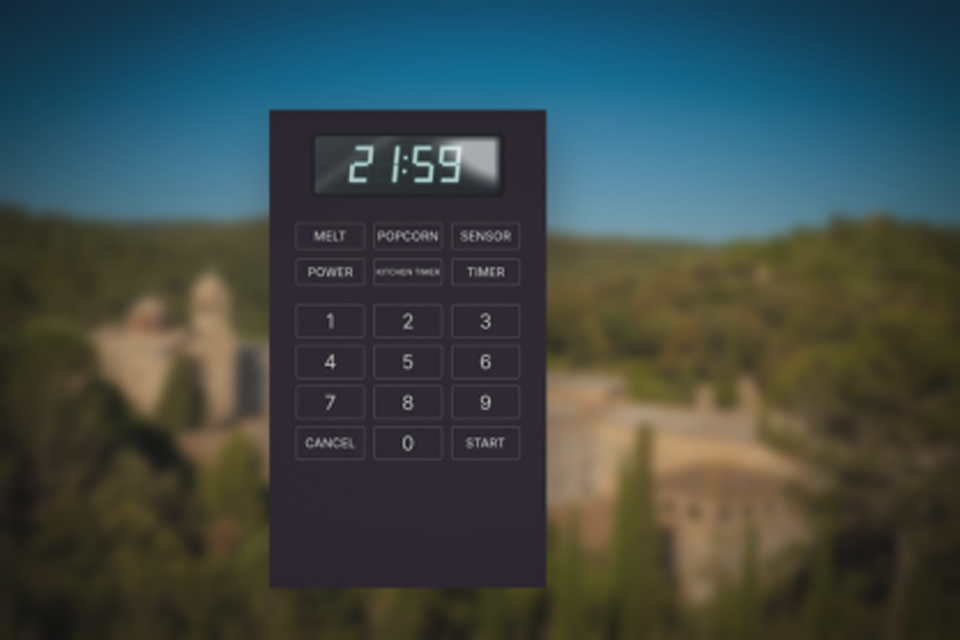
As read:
**21:59**
